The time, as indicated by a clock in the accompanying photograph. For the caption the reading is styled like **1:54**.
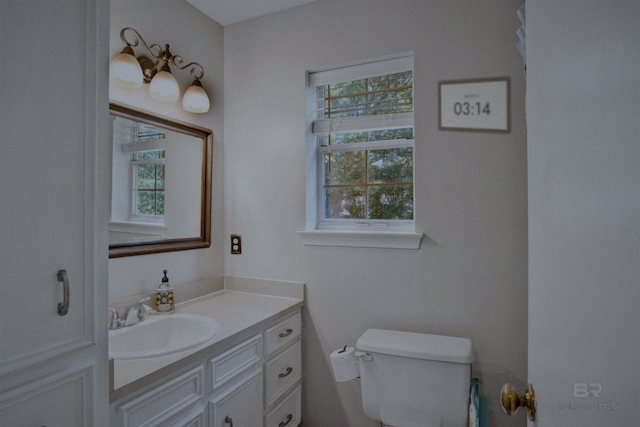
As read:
**3:14**
